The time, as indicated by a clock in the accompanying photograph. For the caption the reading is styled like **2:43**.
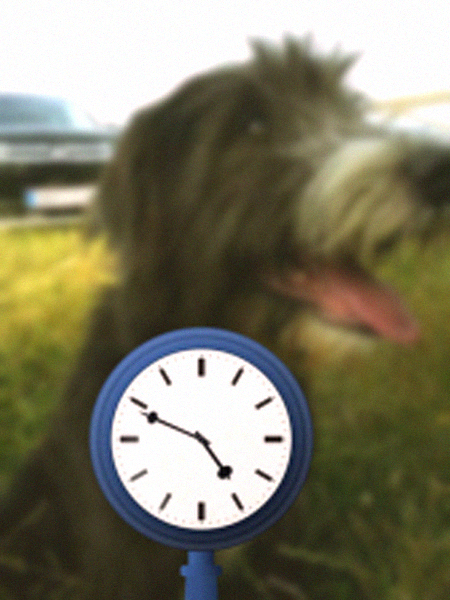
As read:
**4:49**
